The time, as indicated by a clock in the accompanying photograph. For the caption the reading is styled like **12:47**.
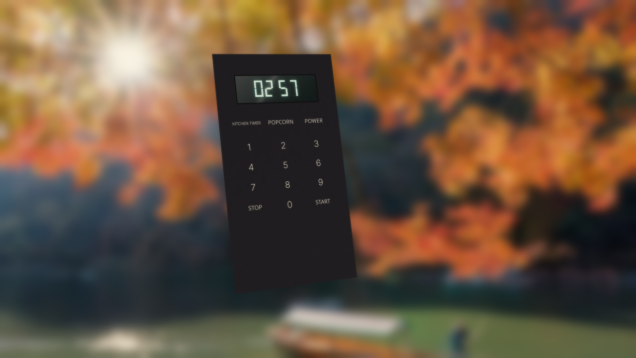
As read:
**2:57**
